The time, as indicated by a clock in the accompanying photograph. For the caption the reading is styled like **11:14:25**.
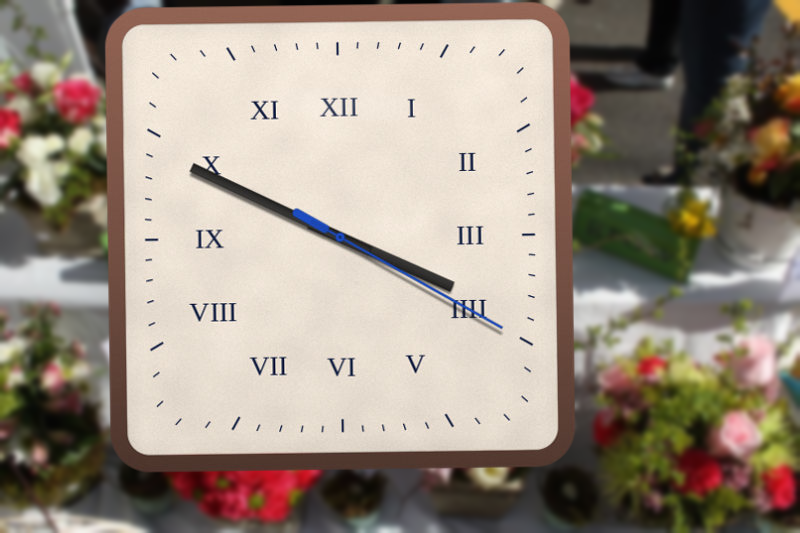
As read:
**3:49:20**
